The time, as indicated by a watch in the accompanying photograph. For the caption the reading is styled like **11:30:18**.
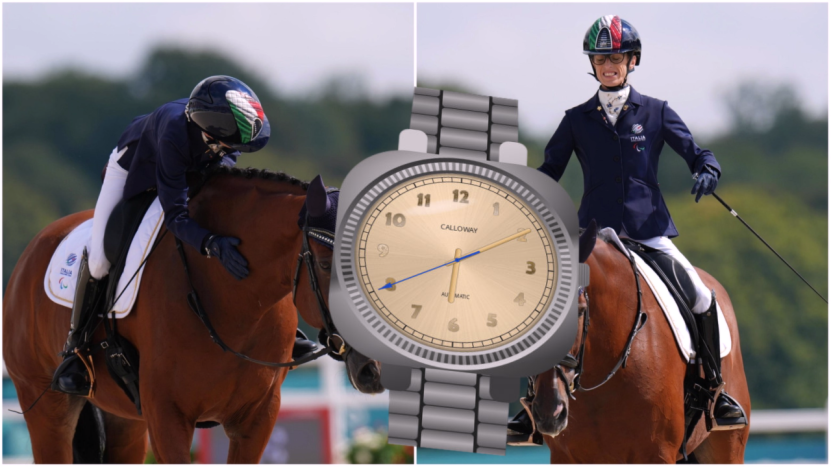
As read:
**6:09:40**
